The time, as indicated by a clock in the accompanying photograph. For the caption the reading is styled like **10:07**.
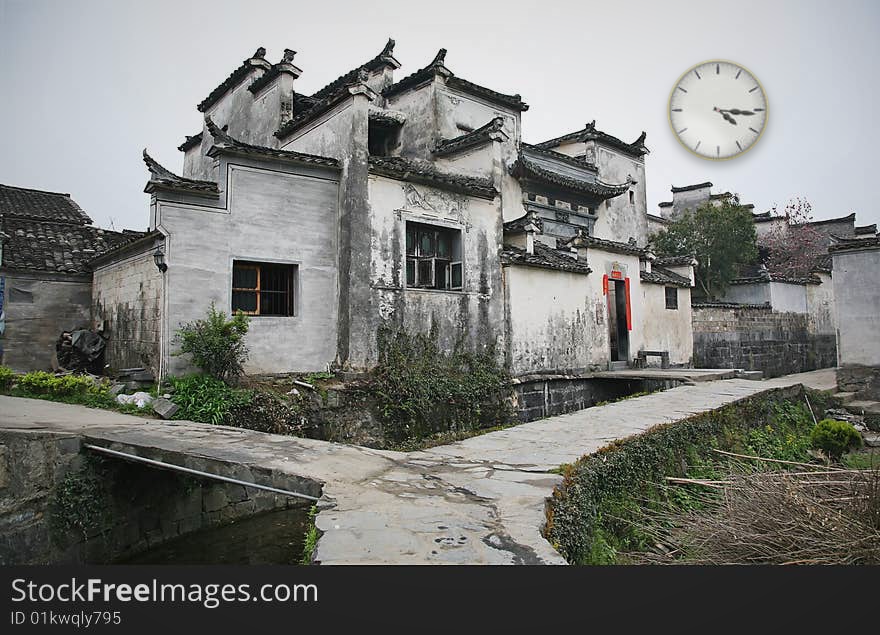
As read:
**4:16**
